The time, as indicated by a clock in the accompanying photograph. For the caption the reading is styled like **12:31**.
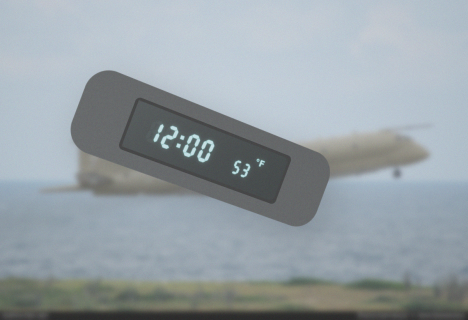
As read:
**12:00**
